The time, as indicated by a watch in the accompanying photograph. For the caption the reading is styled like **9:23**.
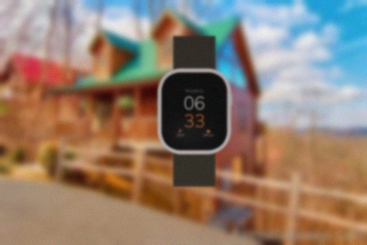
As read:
**6:33**
